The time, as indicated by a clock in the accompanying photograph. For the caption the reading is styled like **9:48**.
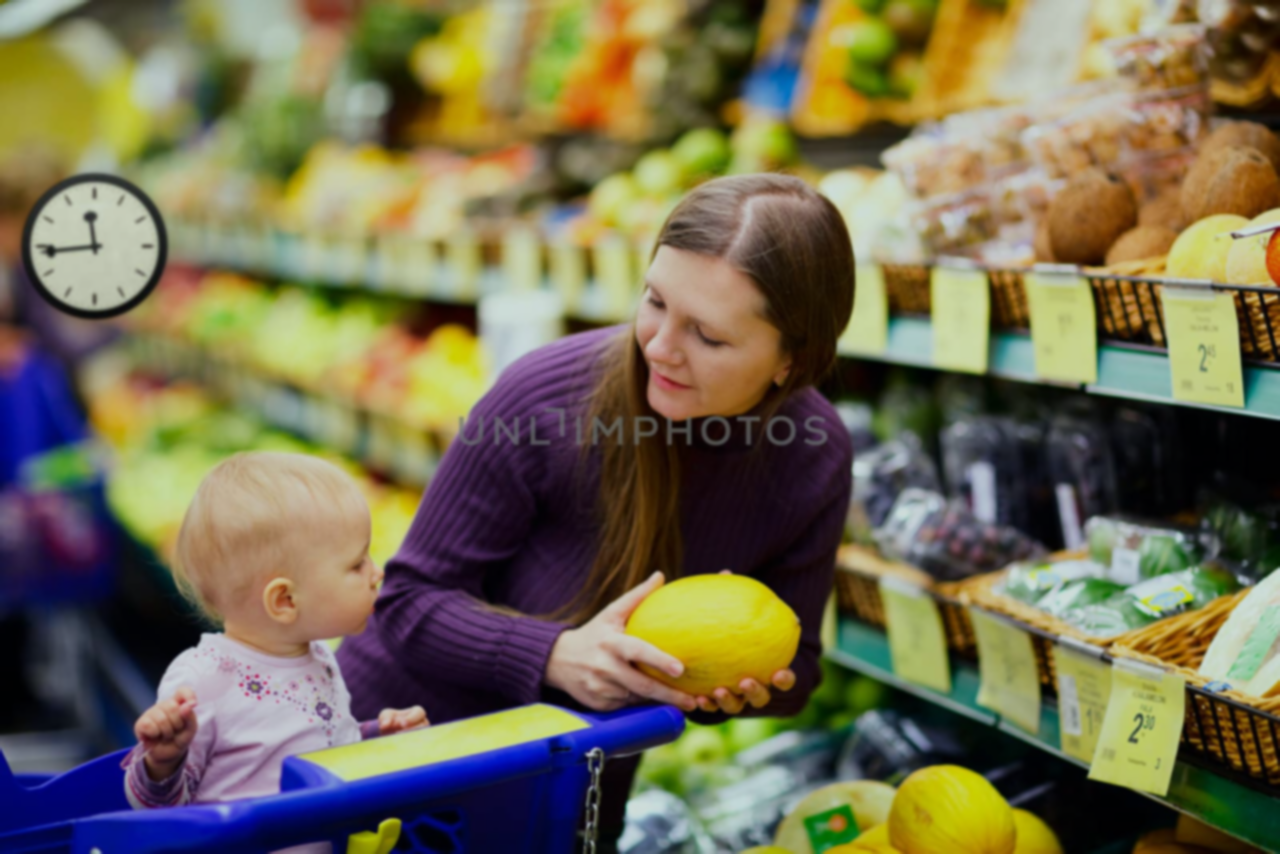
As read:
**11:44**
